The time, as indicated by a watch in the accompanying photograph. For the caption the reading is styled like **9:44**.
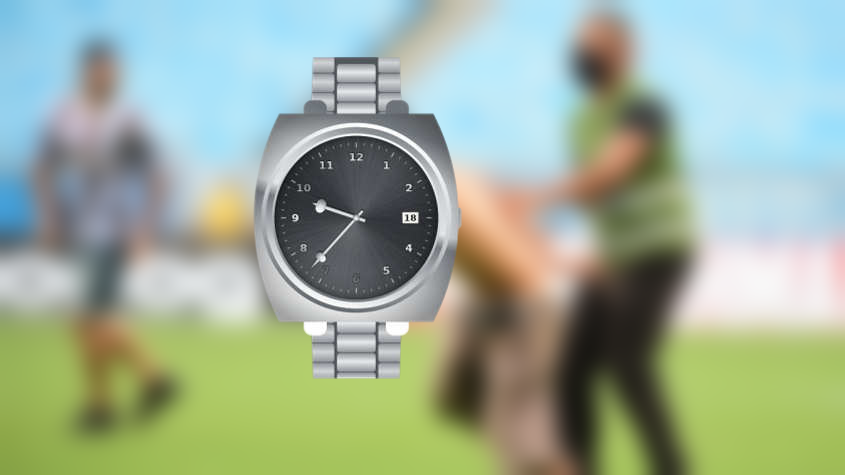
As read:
**9:37**
